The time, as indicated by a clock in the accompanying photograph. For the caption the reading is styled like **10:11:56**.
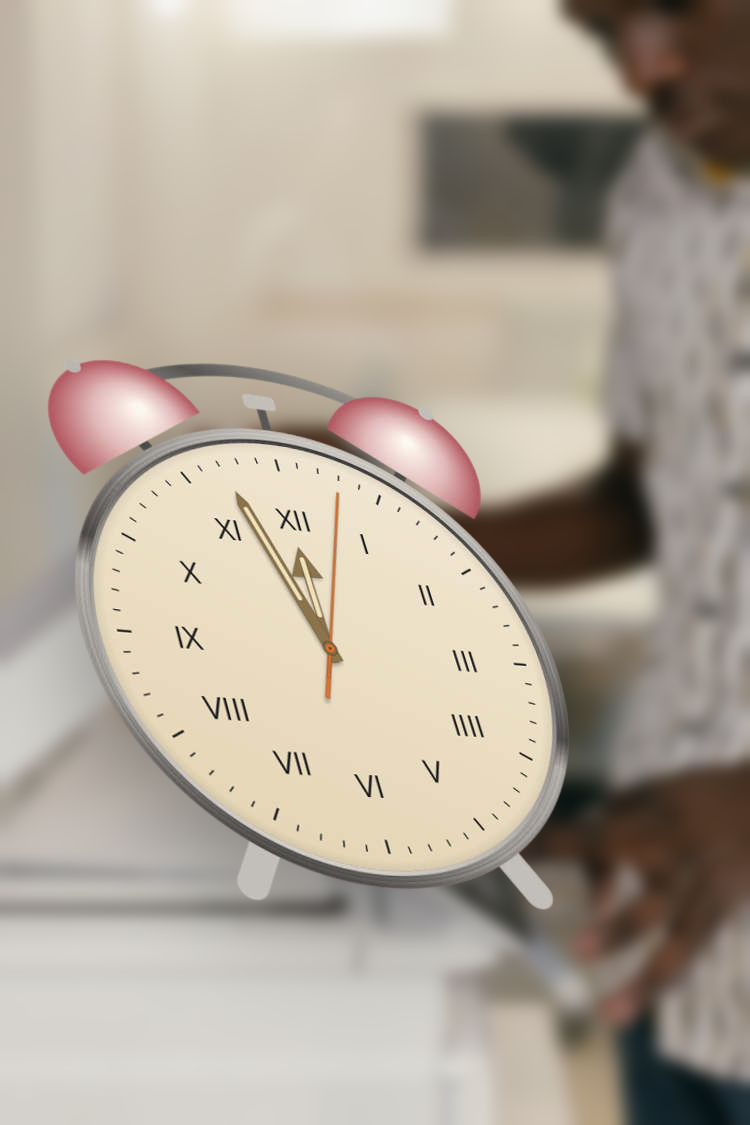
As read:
**11:57:03**
